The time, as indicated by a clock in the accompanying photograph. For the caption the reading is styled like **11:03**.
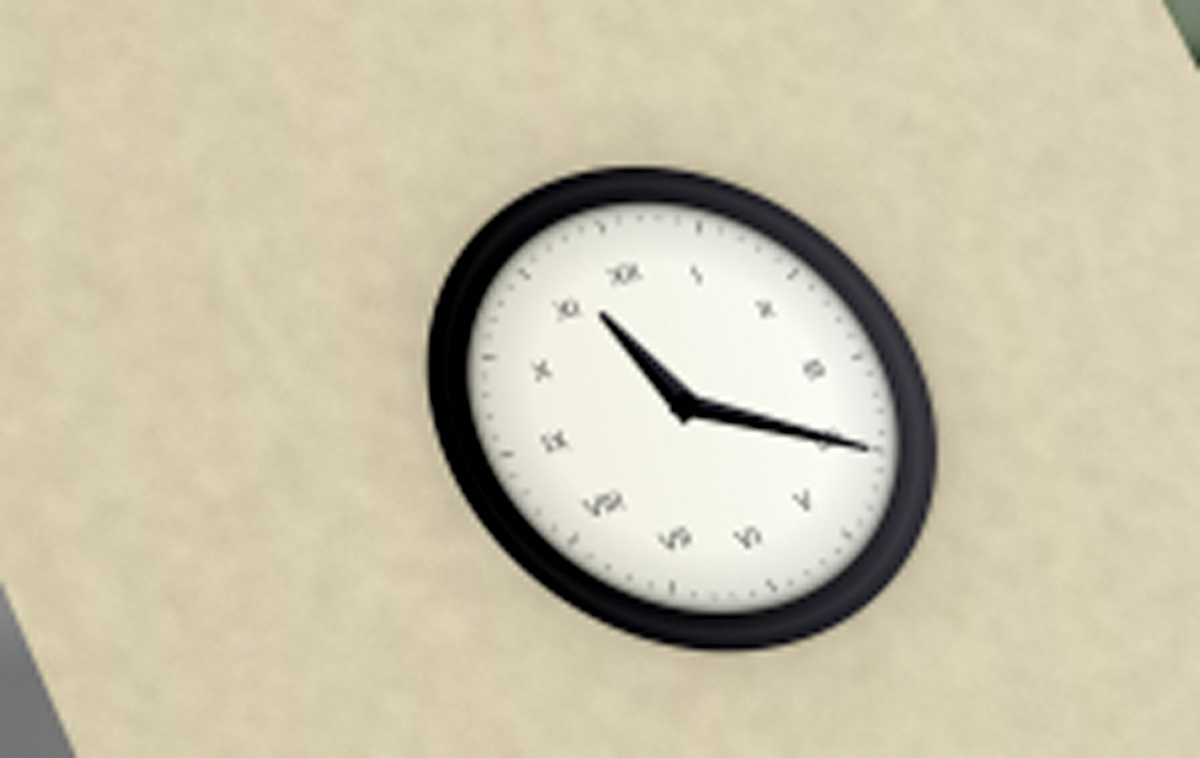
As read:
**11:20**
